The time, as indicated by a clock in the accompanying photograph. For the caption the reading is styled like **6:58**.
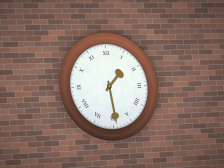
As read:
**1:29**
